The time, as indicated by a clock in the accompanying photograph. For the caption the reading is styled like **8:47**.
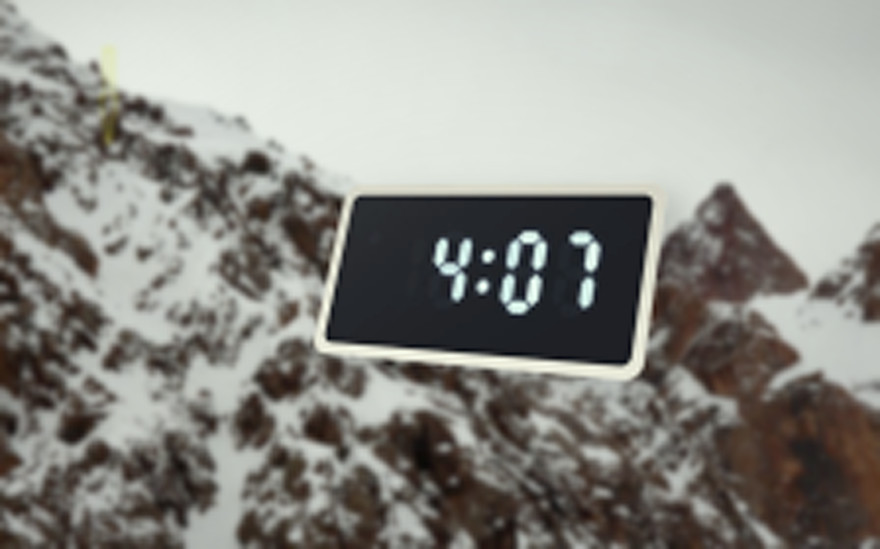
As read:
**4:07**
